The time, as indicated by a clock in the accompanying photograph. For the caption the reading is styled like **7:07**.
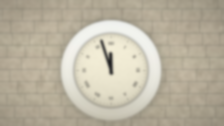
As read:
**11:57**
